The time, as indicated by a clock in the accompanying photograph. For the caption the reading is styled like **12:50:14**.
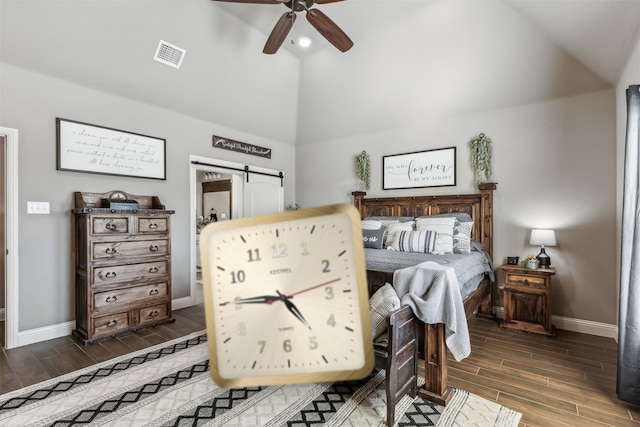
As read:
**4:45:13**
